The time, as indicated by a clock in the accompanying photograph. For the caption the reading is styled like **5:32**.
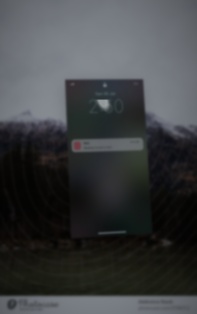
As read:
**2:50**
